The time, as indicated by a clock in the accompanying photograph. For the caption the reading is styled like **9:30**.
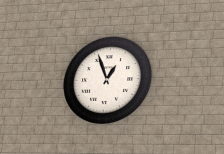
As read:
**12:56**
